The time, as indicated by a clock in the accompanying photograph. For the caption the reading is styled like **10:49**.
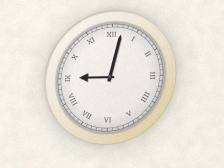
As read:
**9:02**
